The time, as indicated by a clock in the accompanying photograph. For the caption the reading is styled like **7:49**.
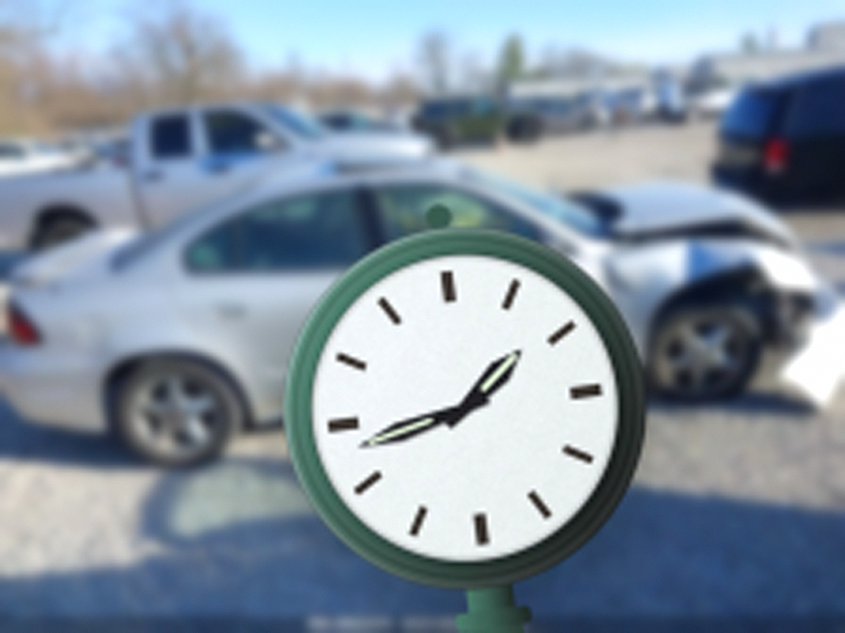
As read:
**1:43**
